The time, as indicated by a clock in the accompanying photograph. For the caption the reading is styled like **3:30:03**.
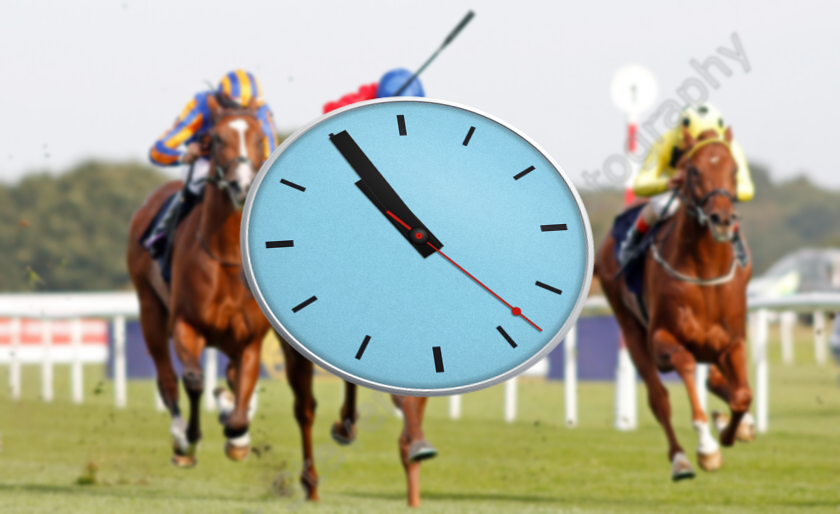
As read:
**10:55:23**
